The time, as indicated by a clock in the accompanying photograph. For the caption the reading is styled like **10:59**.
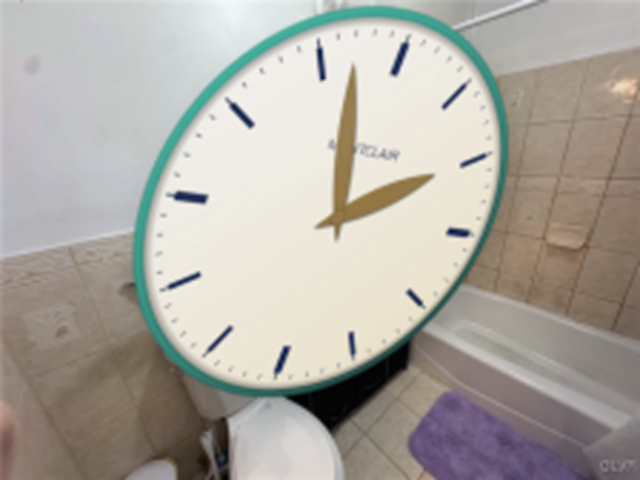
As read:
**1:57**
